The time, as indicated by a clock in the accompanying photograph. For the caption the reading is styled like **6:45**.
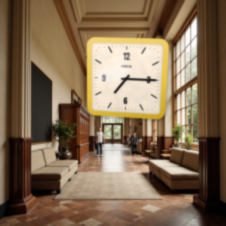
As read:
**7:15**
